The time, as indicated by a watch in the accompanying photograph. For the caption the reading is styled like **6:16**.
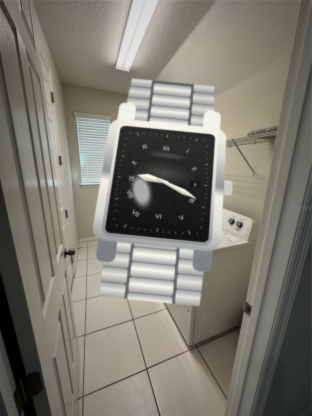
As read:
**9:19**
